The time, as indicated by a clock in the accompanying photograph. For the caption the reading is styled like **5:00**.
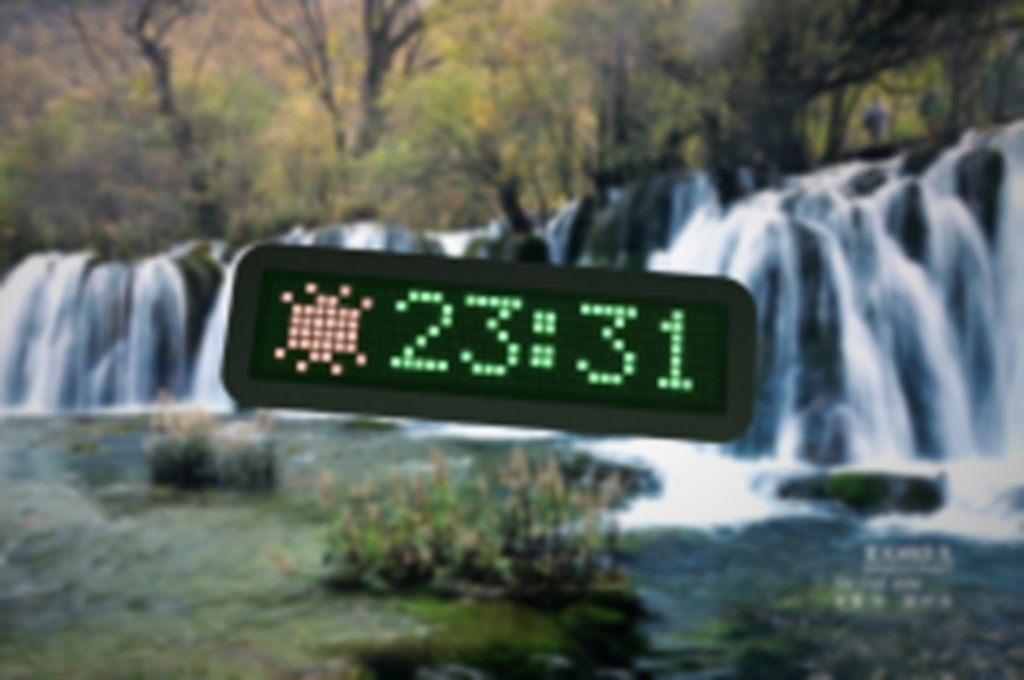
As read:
**23:31**
